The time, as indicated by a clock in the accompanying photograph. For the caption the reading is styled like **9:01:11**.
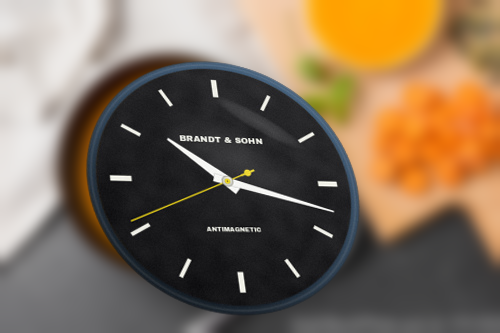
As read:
**10:17:41**
